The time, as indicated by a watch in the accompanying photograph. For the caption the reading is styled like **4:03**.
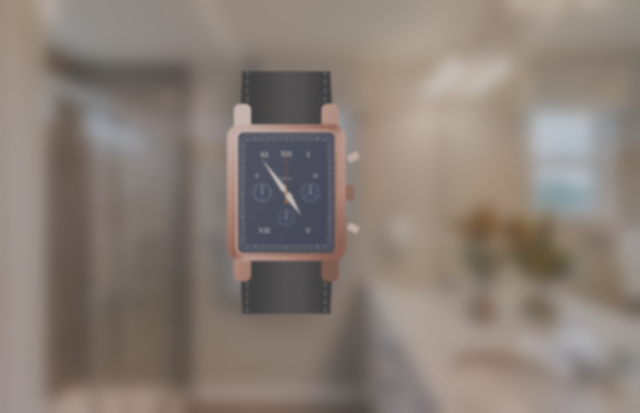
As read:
**4:54**
